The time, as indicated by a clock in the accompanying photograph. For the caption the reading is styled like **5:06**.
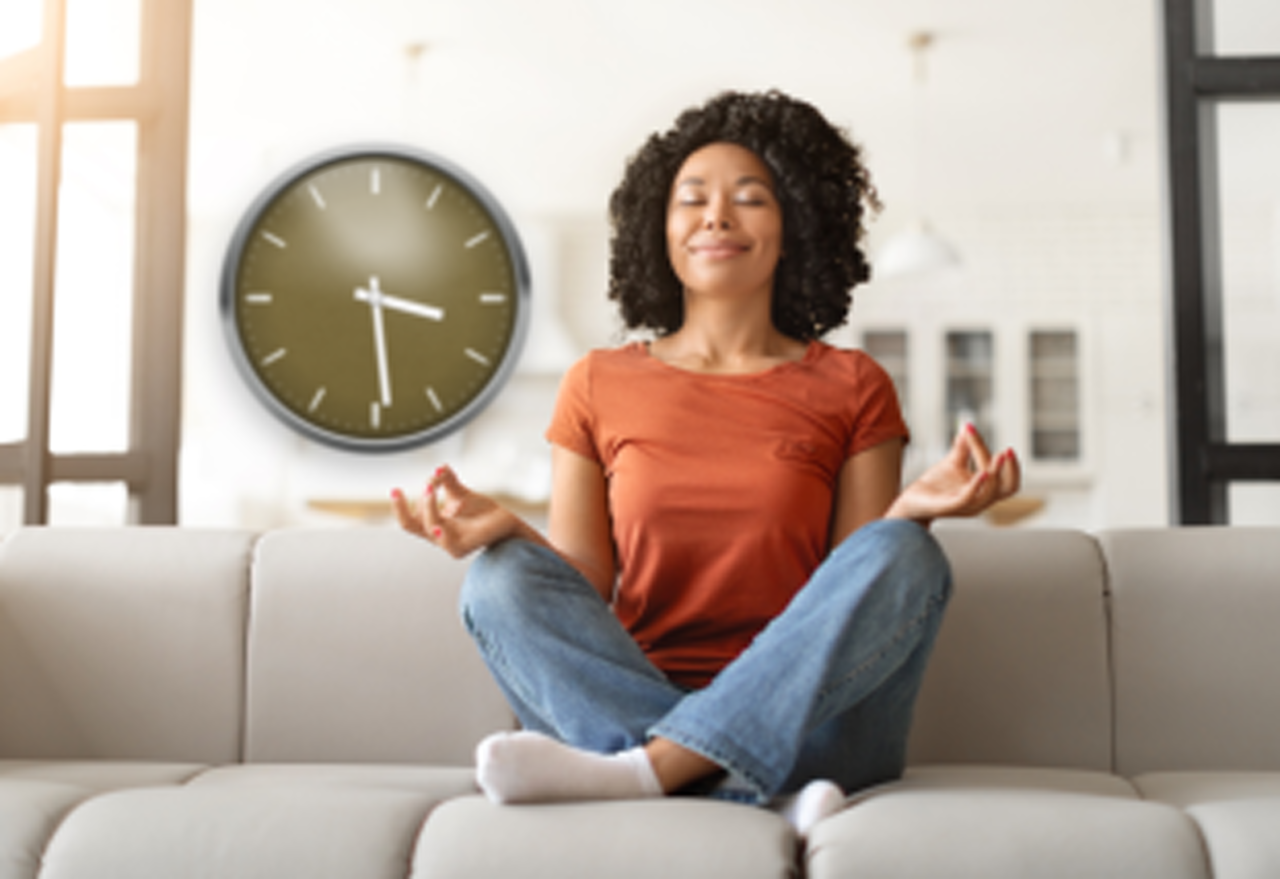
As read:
**3:29**
